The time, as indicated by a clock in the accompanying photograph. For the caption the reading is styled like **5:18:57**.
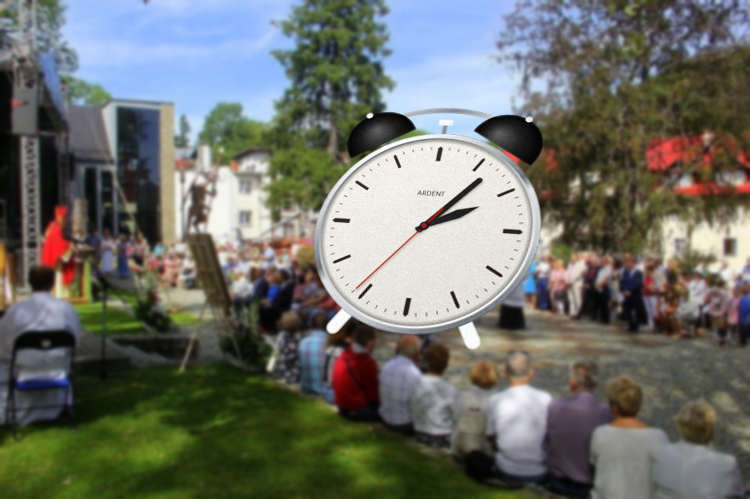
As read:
**2:06:36**
